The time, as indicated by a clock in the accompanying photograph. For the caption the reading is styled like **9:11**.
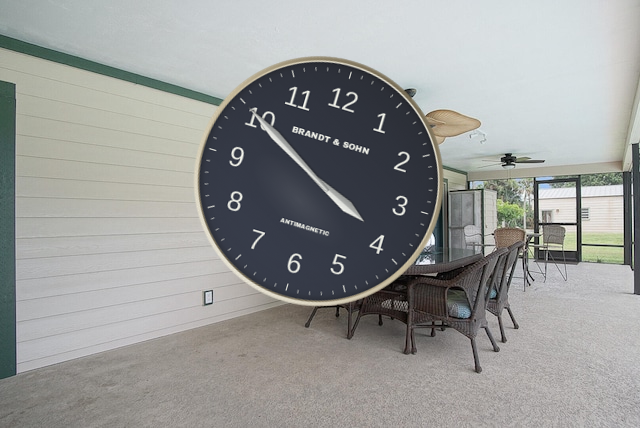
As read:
**3:50**
